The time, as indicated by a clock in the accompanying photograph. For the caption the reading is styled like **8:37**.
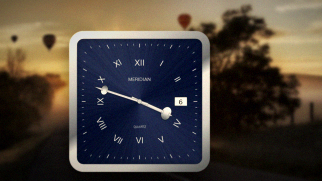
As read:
**3:48**
